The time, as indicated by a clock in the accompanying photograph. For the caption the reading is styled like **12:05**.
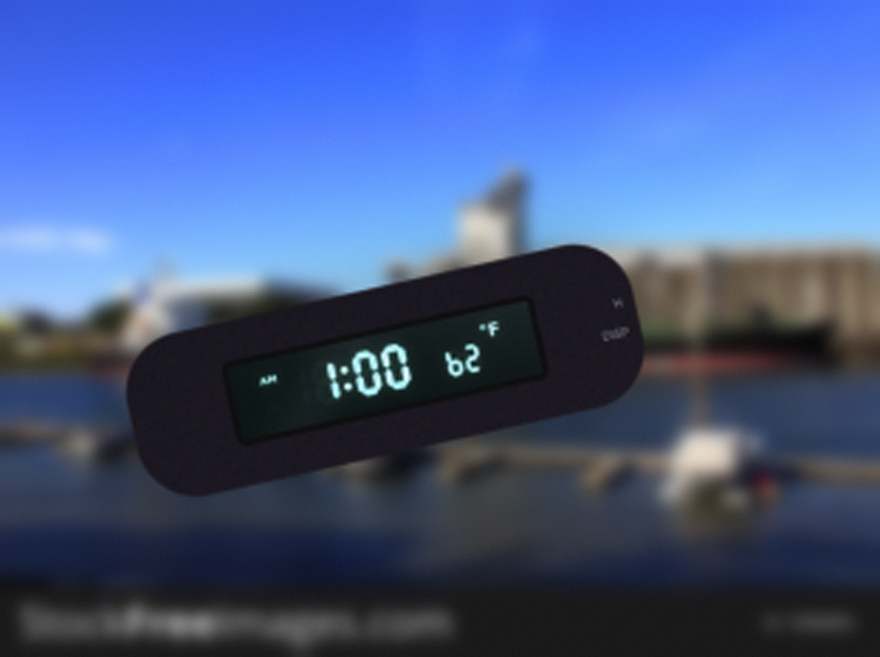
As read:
**1:00**
